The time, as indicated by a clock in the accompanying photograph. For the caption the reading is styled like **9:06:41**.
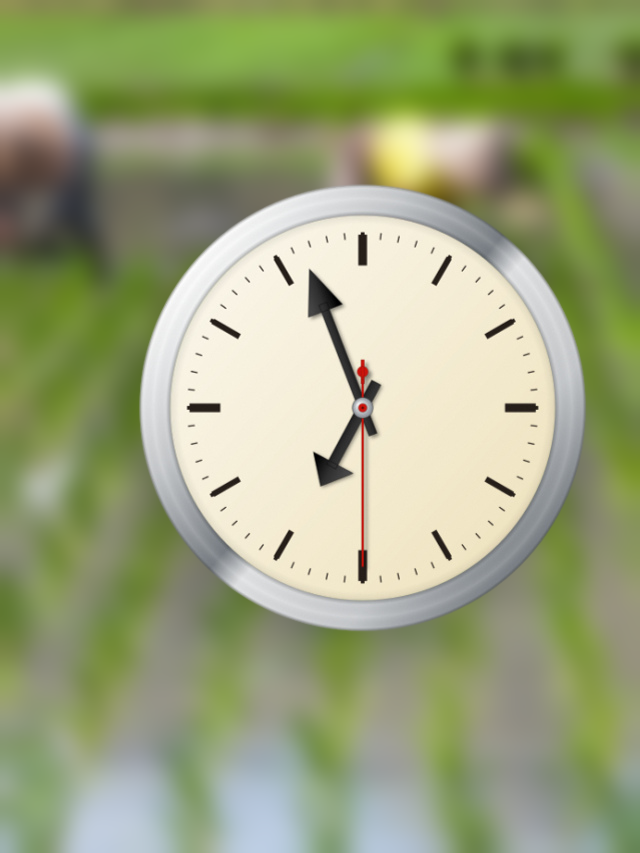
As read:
**6:56:30**
